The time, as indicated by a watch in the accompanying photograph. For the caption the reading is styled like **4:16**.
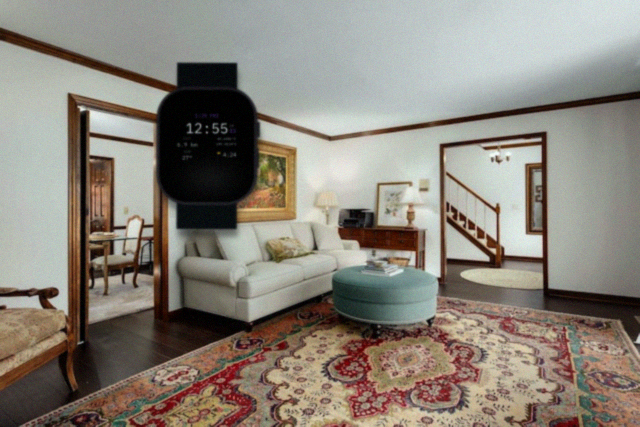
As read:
**12:55**
